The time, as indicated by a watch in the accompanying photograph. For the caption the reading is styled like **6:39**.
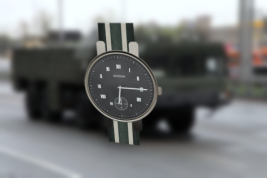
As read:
**6:15**
